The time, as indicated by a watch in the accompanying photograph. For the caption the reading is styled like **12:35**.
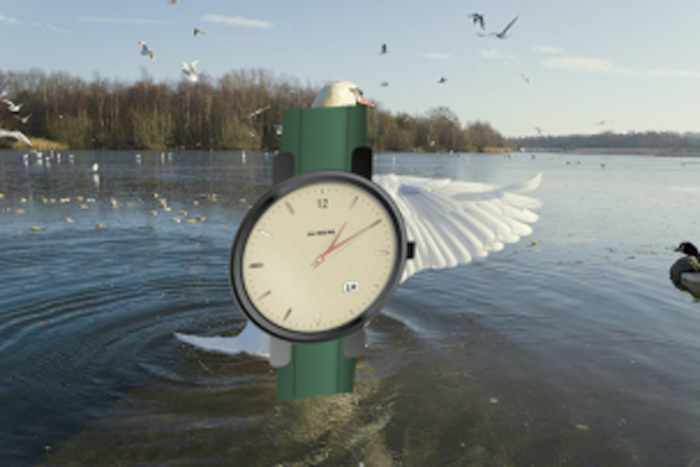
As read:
**1:10**
